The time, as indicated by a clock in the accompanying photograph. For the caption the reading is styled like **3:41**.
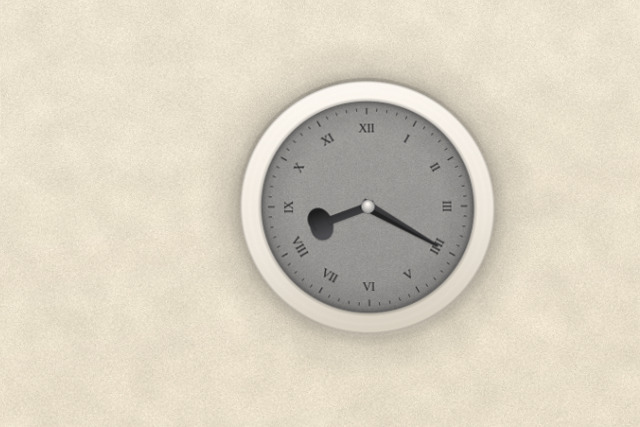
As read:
**8:20**
